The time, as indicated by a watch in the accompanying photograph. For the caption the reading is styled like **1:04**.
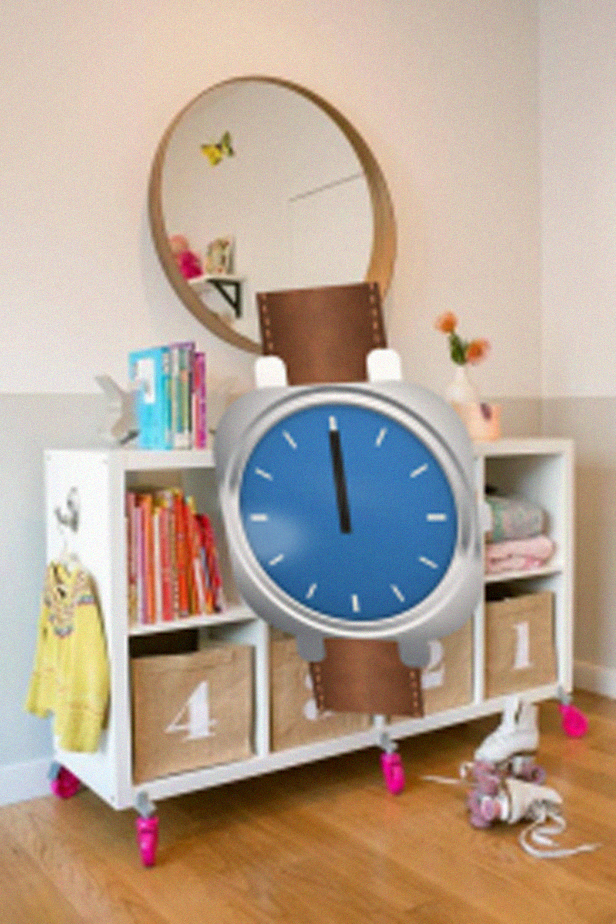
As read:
**12:00**
